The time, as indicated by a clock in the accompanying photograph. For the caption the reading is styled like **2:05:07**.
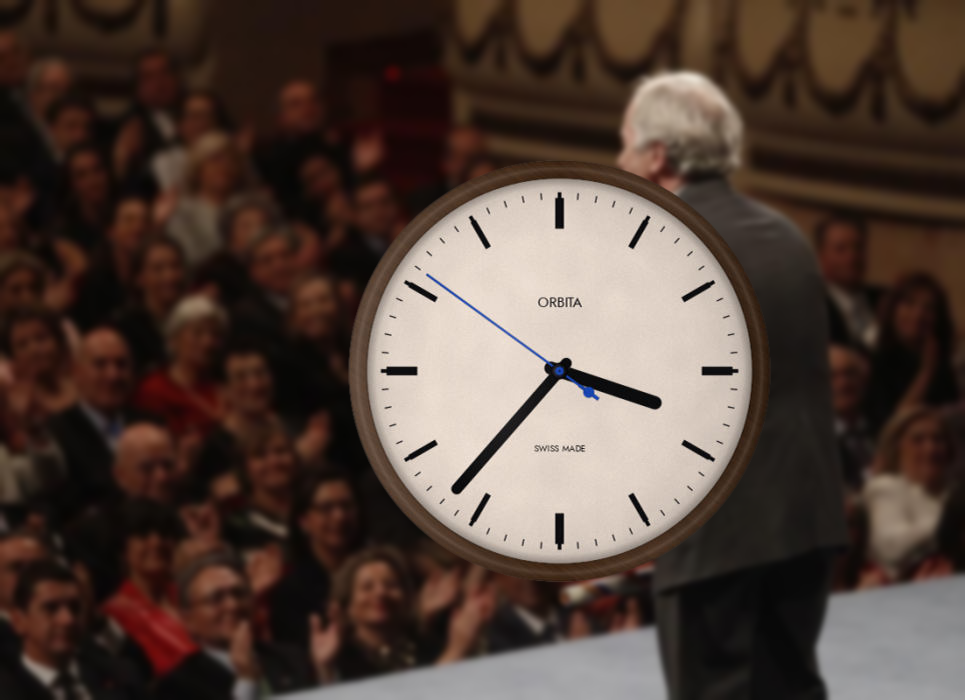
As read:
**3:36:51**
